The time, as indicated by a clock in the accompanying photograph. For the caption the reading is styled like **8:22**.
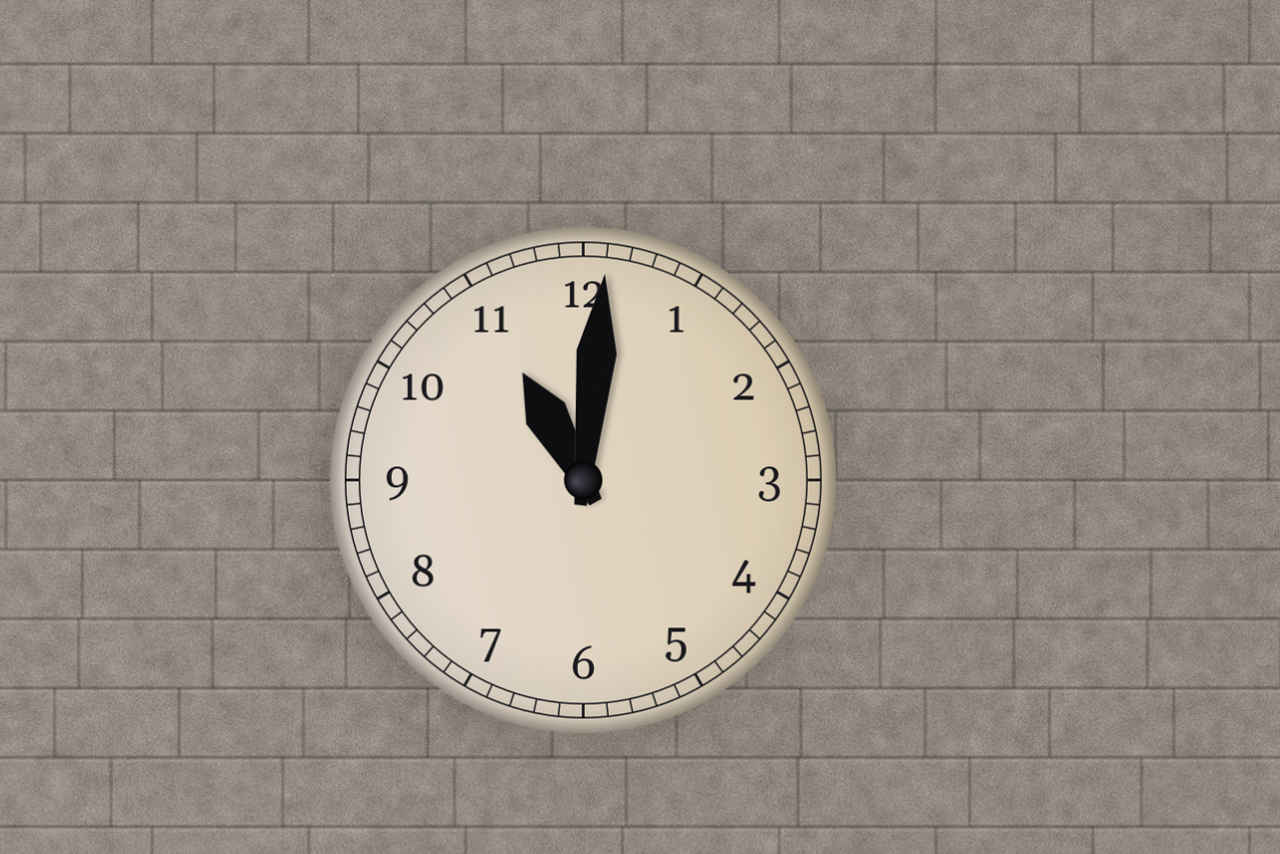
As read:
**11:01**
